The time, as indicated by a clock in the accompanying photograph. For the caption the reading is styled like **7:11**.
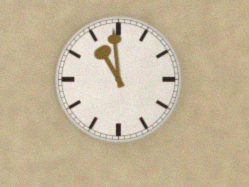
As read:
**10:59**
